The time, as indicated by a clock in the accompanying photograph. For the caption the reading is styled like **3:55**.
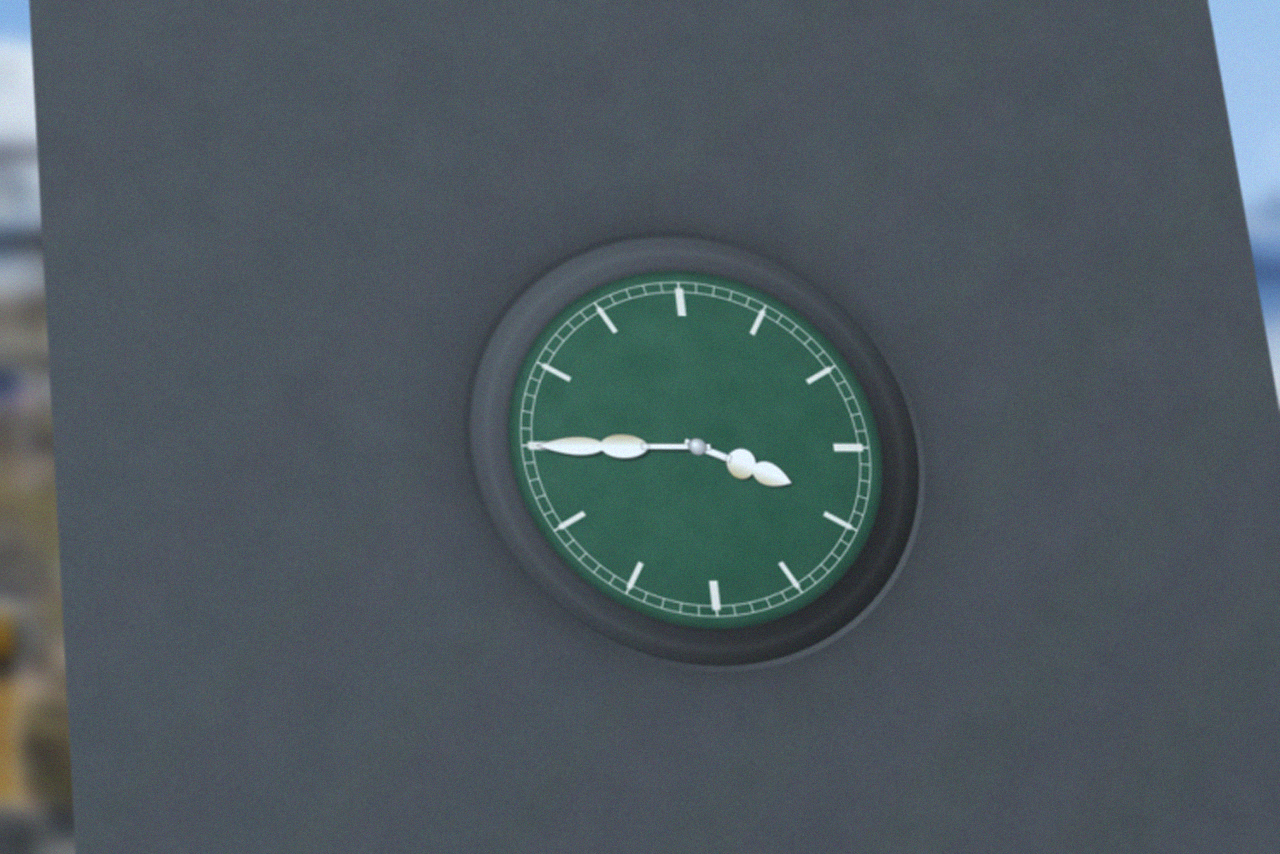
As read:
**3:45**
